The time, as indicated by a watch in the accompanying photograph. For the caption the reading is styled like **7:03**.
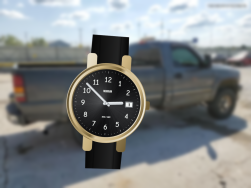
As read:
**2:52**
